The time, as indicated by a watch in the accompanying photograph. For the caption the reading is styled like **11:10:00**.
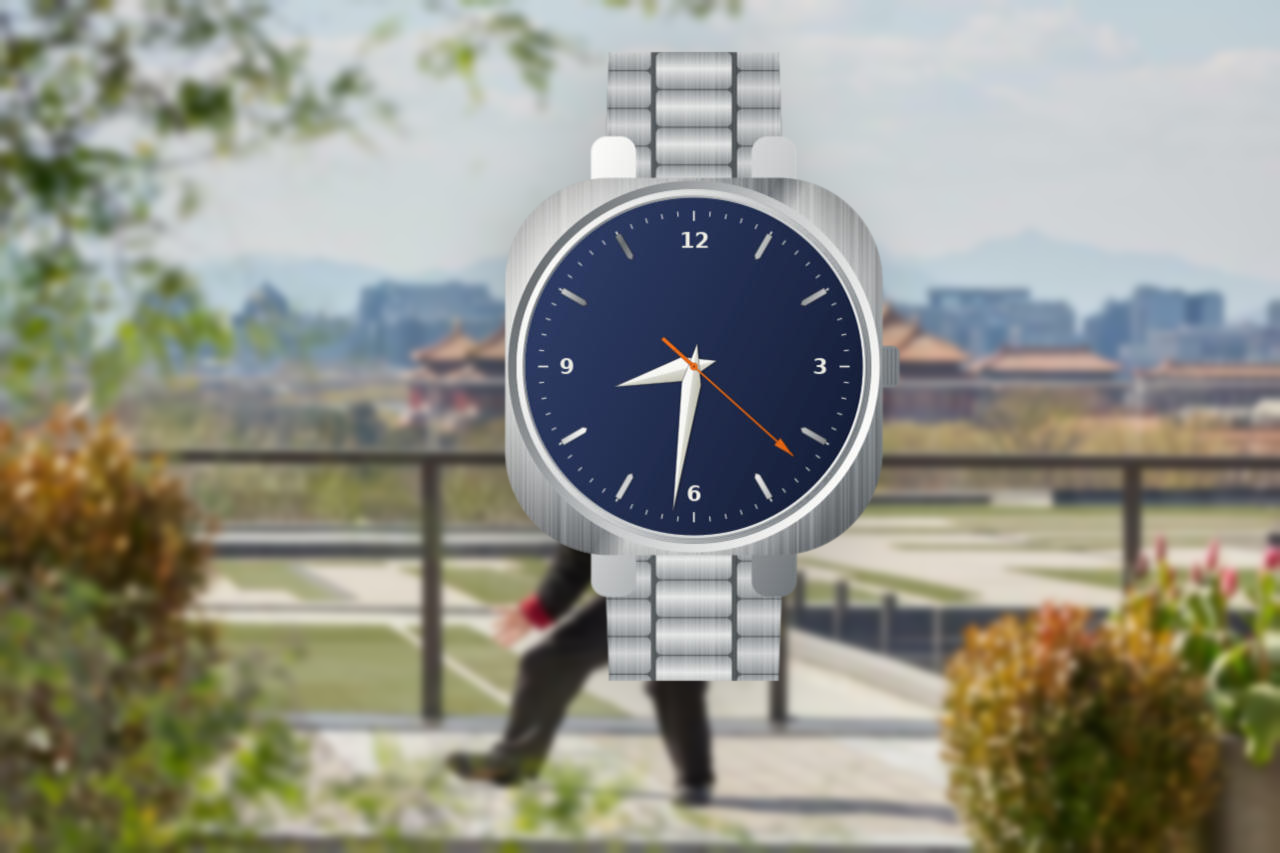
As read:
**8:31:22**
